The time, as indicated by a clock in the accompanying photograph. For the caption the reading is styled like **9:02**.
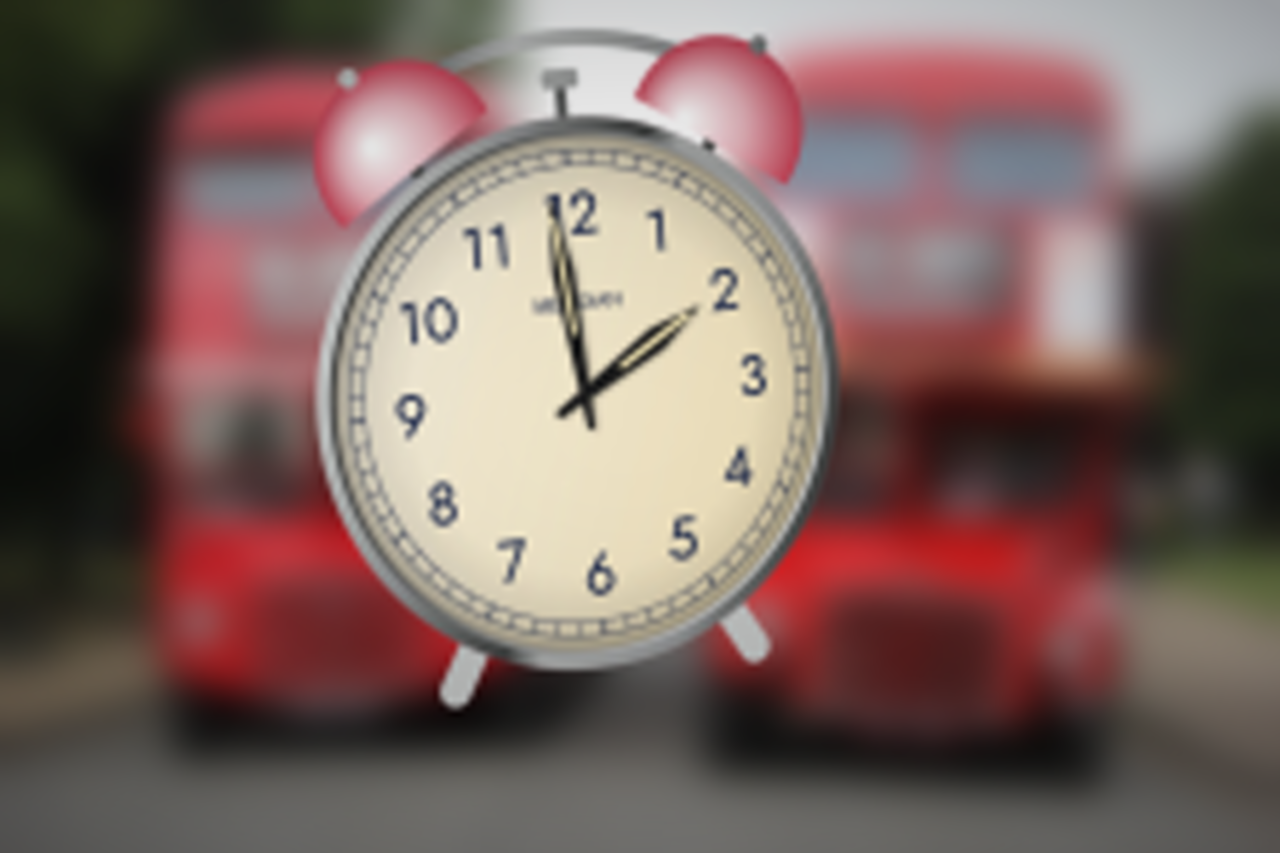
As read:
**1:59**
